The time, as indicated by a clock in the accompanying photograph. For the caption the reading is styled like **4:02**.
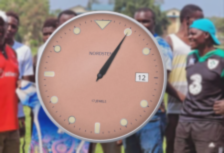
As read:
**1:05**
